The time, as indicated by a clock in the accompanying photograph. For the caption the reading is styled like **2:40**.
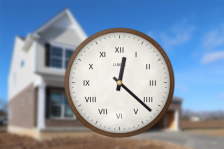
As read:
**12:22**
